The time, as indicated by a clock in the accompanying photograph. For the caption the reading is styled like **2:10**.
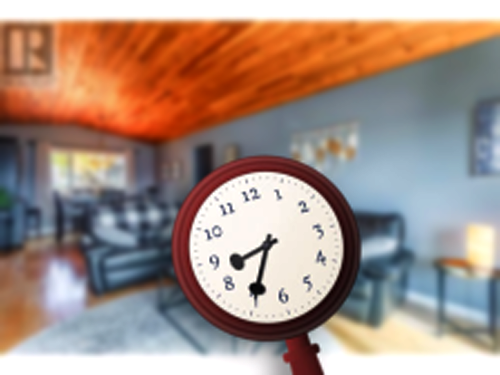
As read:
**8:35**
